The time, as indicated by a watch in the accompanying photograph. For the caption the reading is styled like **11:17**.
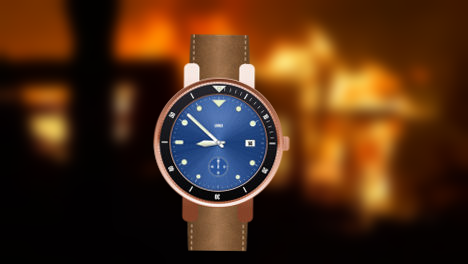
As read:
**8:52**
